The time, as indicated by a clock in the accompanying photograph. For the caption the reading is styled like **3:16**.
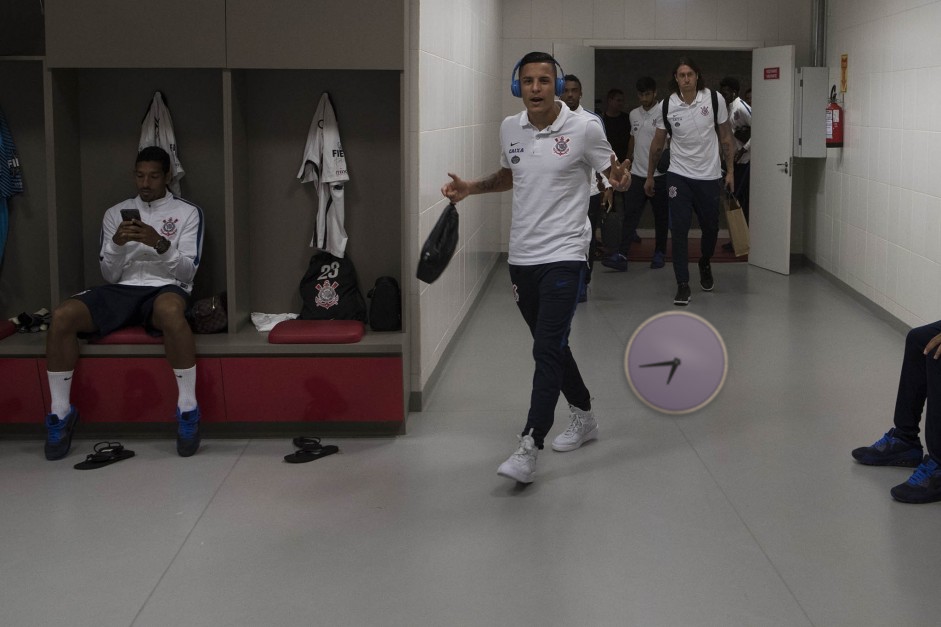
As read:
**6:44**
